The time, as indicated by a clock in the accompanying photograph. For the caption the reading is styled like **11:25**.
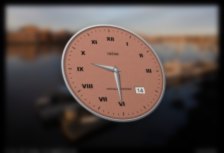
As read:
**9:30**
